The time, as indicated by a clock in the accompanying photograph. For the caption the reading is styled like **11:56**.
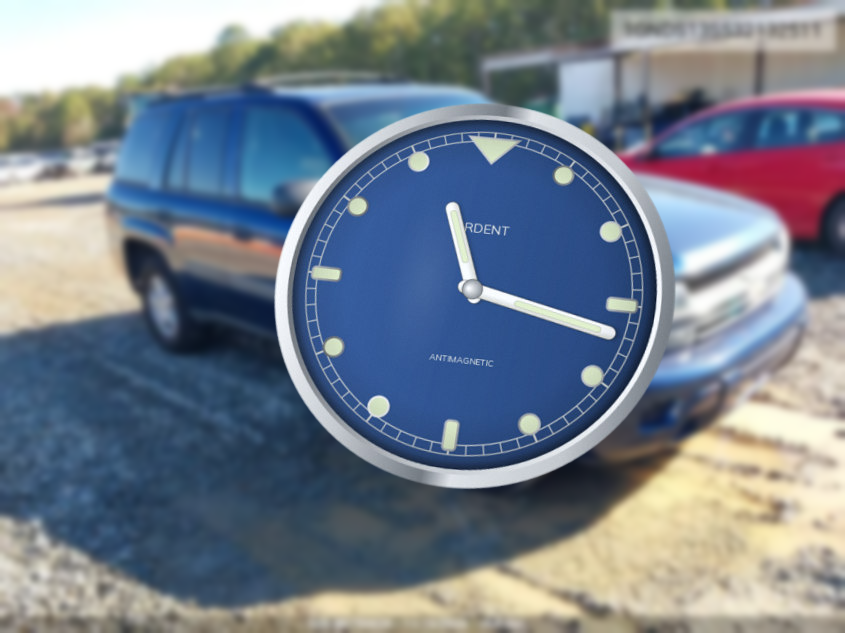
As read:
**11:17**
